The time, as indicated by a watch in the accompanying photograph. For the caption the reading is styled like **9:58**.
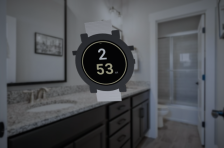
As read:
**2:53**
